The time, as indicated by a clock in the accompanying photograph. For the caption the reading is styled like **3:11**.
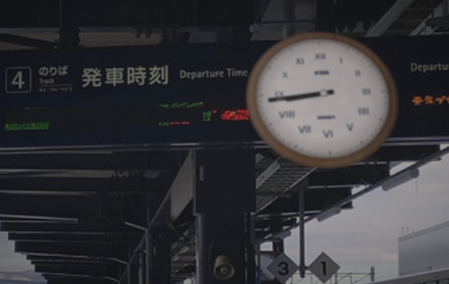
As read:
**8:44**
